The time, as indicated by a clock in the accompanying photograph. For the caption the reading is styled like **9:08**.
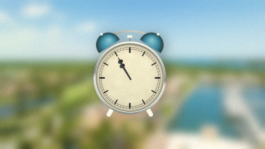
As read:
**10:55**
